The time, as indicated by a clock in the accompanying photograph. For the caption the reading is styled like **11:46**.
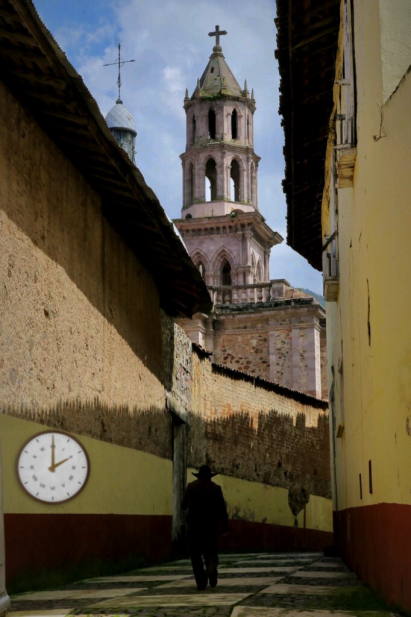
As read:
**2:00**
